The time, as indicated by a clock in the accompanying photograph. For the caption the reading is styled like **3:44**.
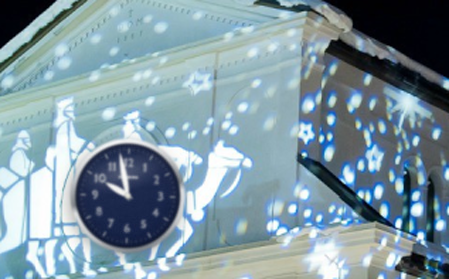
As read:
**9:58**
